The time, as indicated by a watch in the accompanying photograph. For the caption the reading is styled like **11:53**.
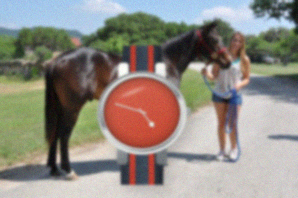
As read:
**4:48**
